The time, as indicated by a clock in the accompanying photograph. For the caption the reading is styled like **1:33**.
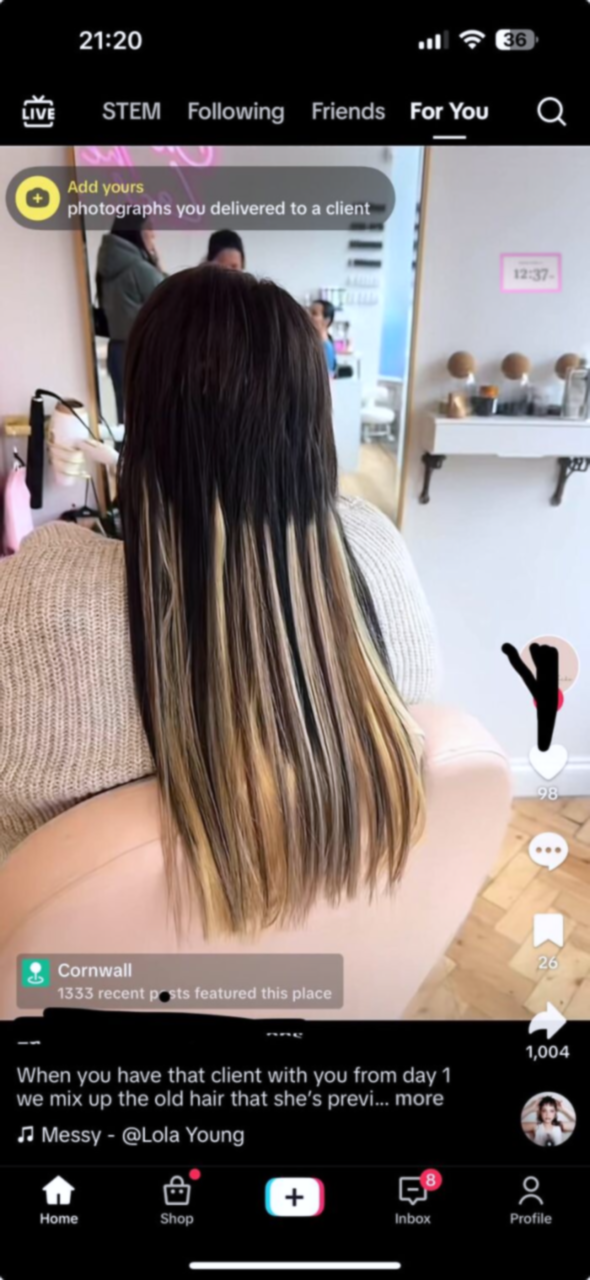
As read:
**12:37**
